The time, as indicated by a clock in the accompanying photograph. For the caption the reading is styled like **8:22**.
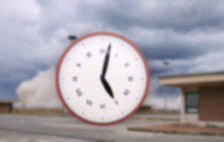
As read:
**5:02**
